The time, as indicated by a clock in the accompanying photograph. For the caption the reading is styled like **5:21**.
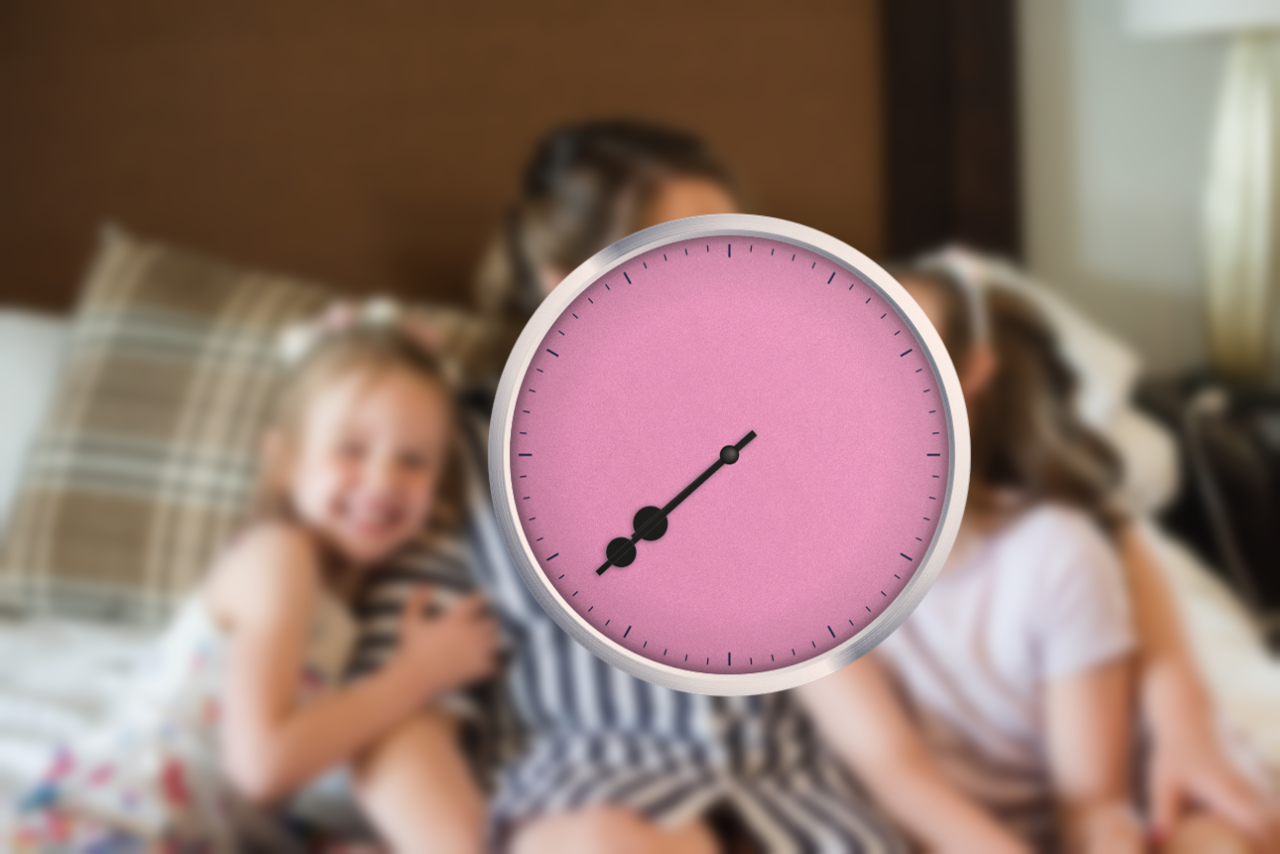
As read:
**7:38**
